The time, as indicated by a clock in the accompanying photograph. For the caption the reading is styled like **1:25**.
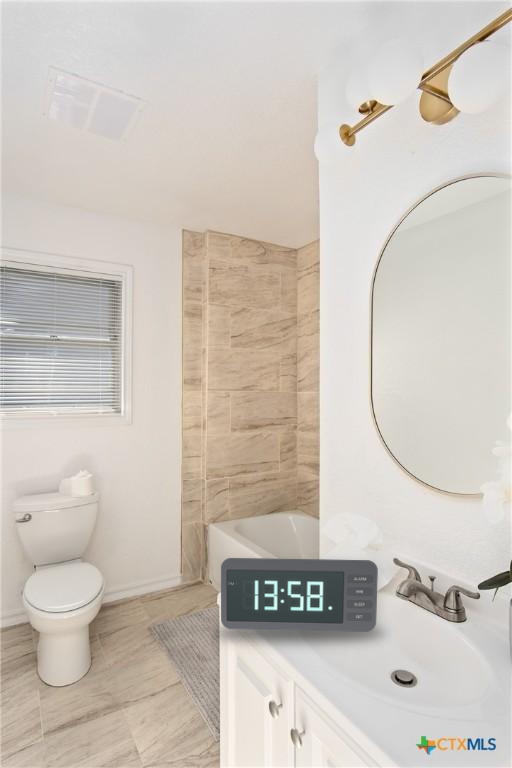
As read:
**13:58**
